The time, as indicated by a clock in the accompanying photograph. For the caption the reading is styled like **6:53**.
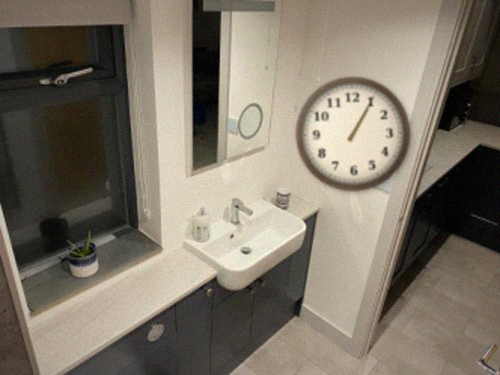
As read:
**1:05**
